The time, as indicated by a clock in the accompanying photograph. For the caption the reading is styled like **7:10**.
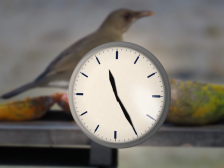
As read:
**11:25**
